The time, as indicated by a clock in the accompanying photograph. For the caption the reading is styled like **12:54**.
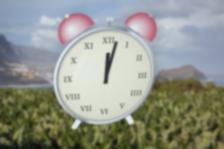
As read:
**12:02**
